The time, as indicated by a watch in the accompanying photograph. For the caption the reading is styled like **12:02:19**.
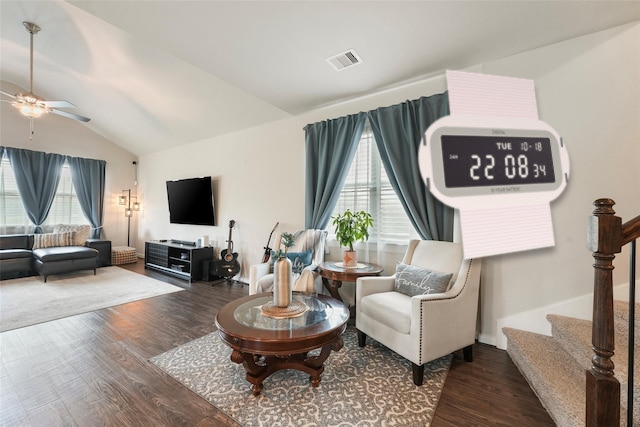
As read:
**22:08:34**
